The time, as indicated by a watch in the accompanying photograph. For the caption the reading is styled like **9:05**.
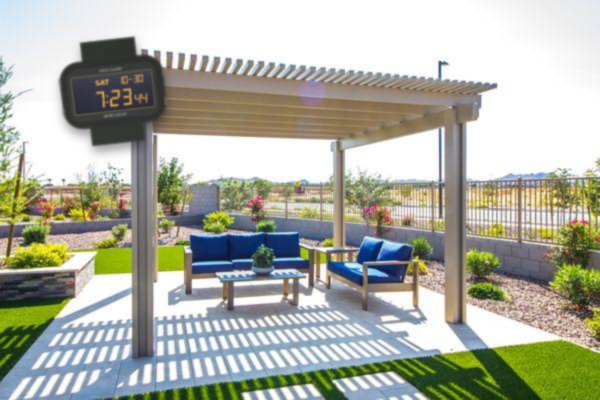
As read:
**7:23**
